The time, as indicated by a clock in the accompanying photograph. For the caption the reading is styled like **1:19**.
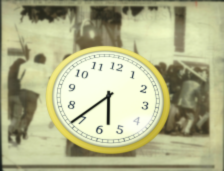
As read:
**5:36**
